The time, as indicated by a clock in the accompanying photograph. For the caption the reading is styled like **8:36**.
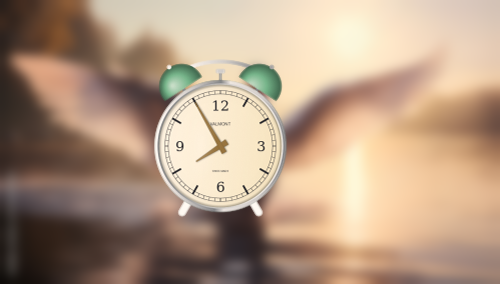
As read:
**7:55**
